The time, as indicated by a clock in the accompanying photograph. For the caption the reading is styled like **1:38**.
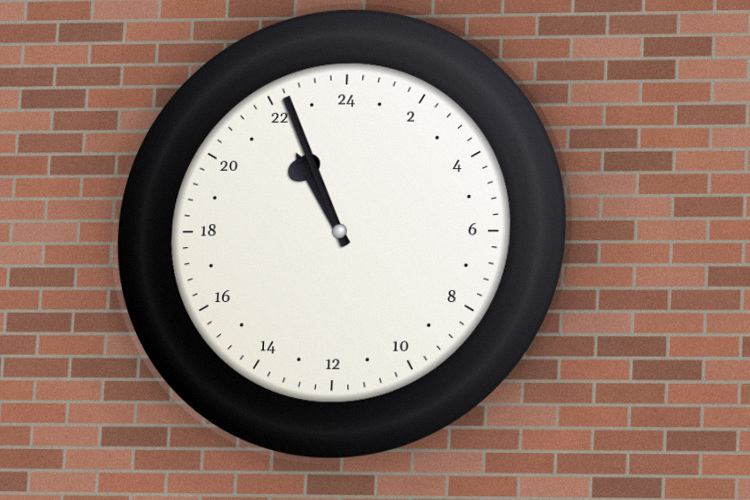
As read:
**21:56**
